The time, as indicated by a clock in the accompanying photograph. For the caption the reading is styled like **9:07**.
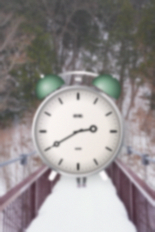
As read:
**2:40**
